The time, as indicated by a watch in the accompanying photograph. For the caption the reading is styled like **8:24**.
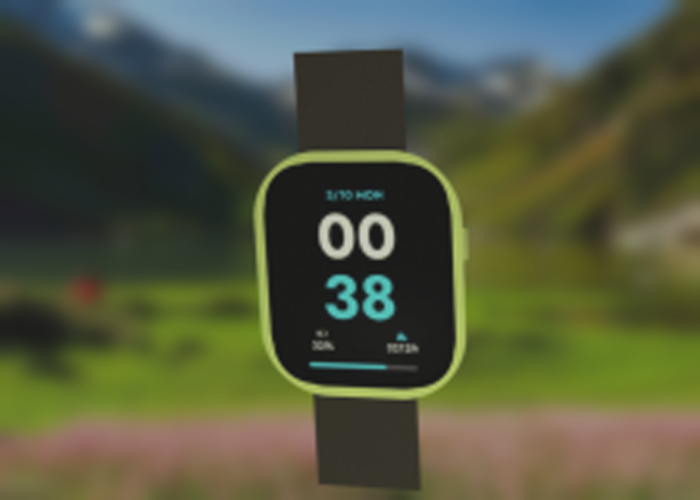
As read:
**0:38**
